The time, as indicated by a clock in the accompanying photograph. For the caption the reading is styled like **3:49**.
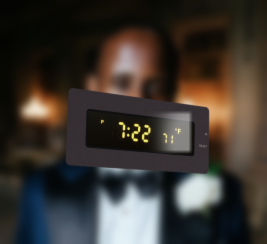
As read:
**7:22**
